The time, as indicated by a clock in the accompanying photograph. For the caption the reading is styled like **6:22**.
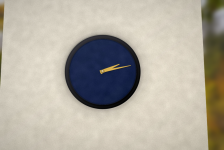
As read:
**2:13**
